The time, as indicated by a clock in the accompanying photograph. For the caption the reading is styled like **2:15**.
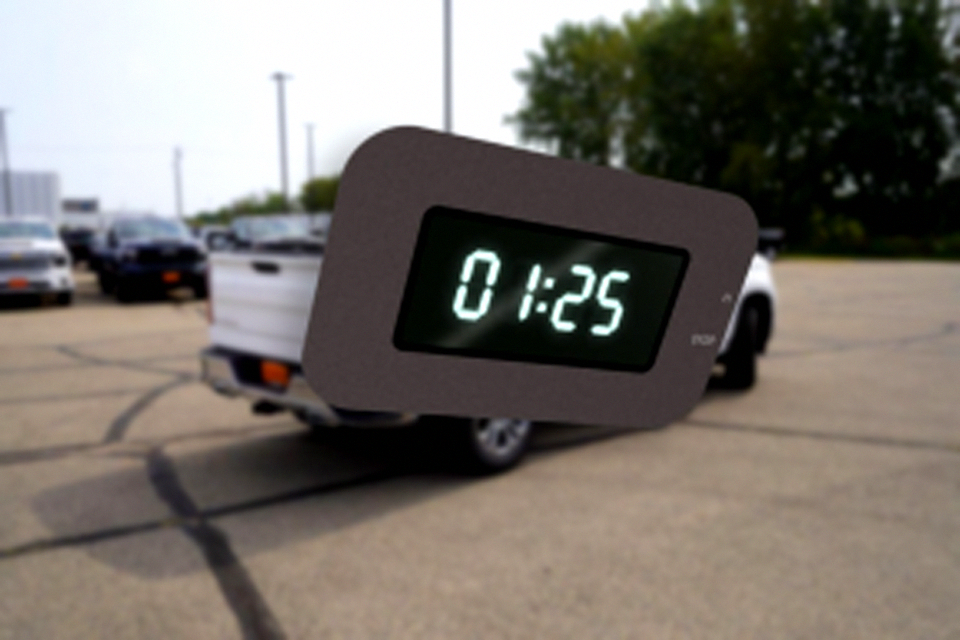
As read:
**1:25**
